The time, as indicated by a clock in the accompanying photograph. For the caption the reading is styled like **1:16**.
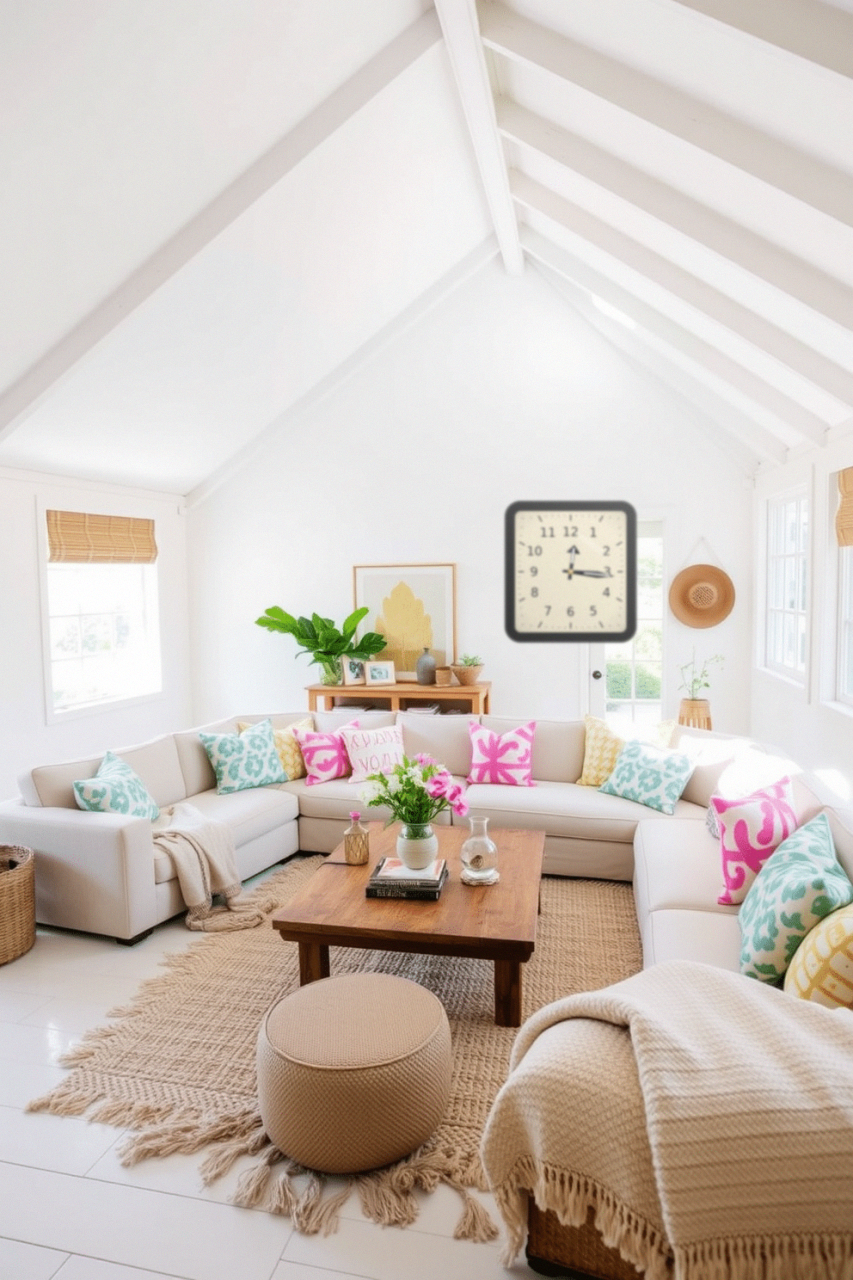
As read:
**12:16**
